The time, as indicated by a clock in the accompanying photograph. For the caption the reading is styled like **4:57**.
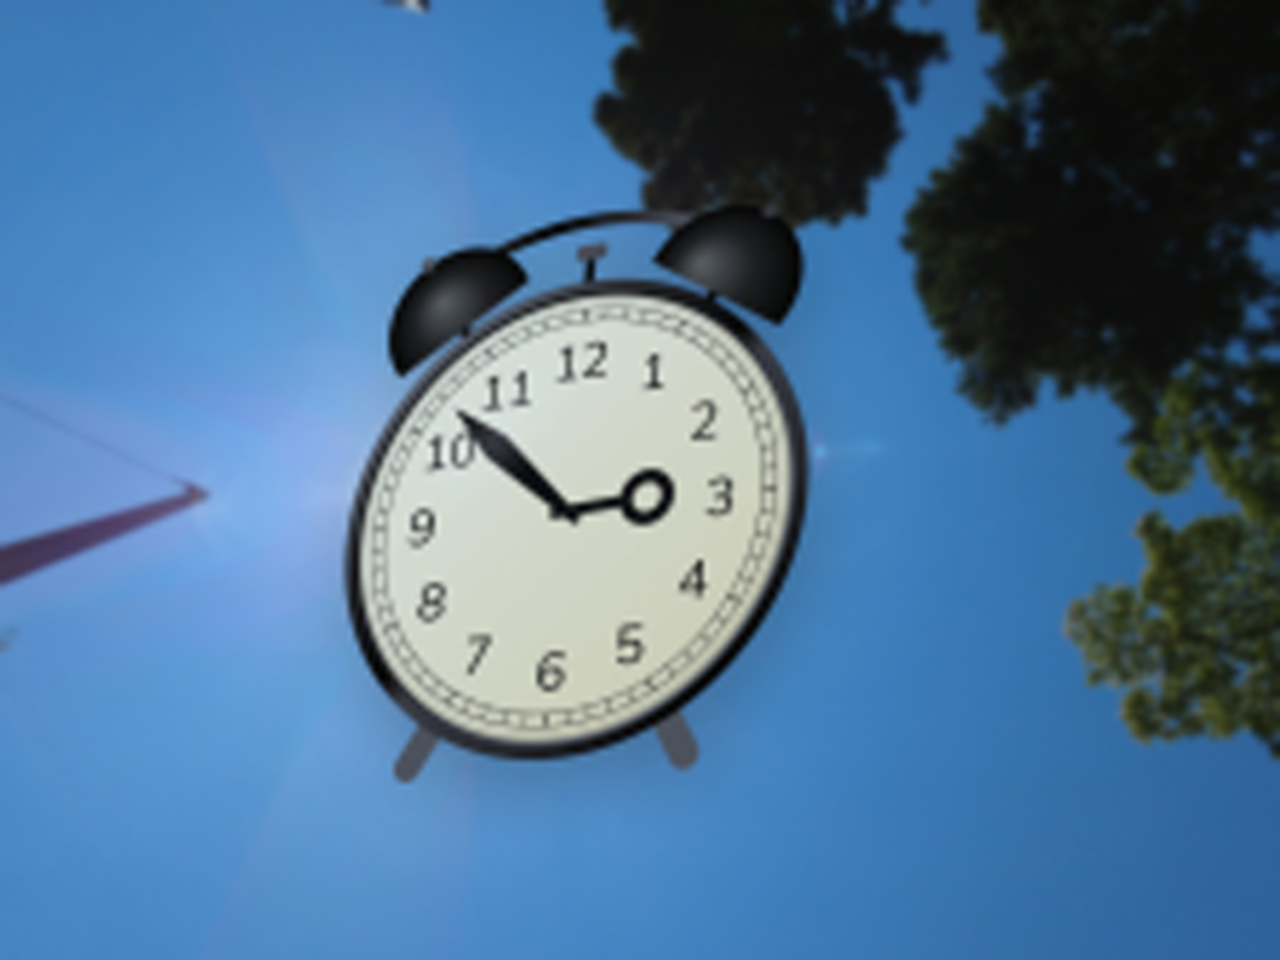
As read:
**2:52**
